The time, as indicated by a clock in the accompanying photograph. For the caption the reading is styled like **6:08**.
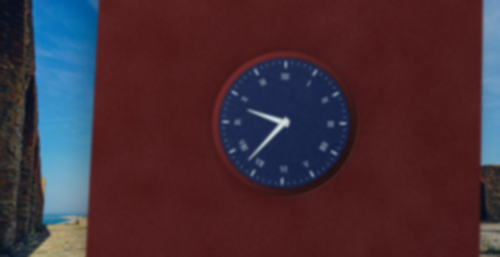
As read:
**9:37**
